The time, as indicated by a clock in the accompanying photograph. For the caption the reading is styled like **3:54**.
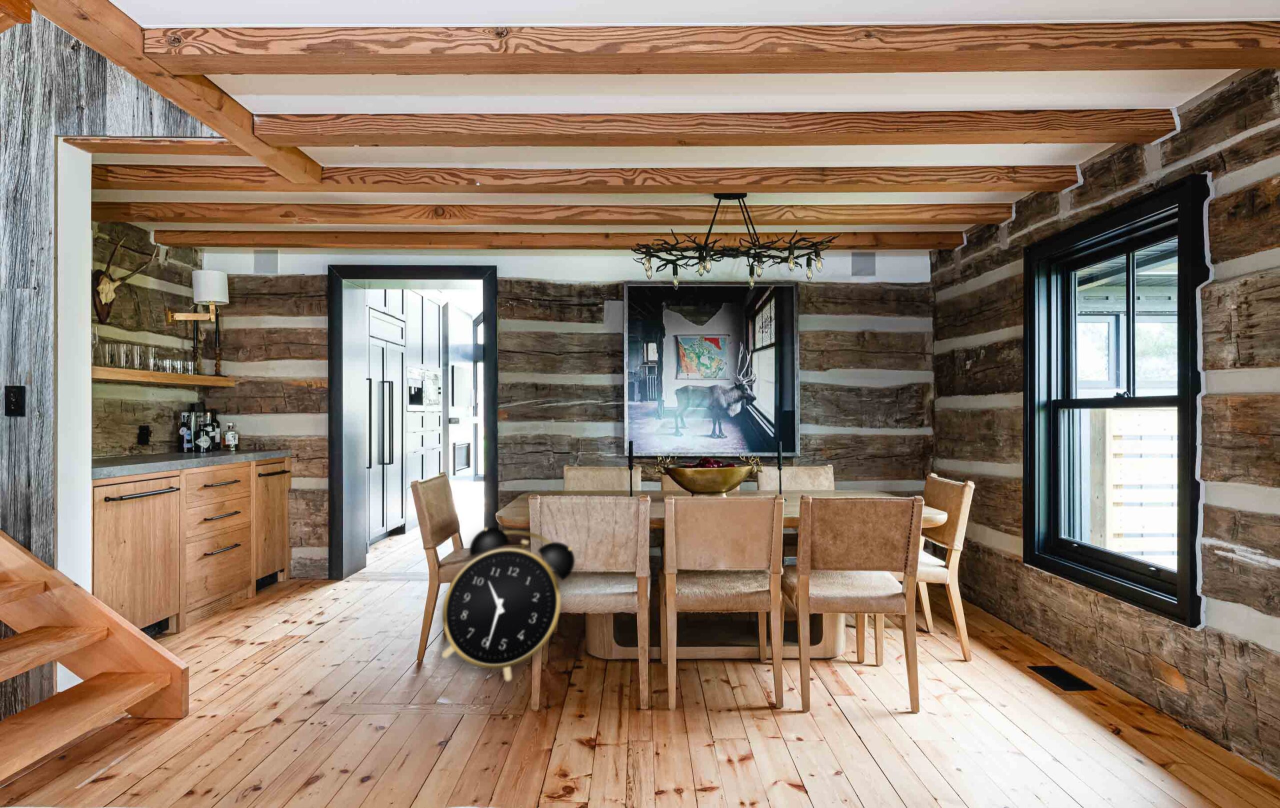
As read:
**10:29**
